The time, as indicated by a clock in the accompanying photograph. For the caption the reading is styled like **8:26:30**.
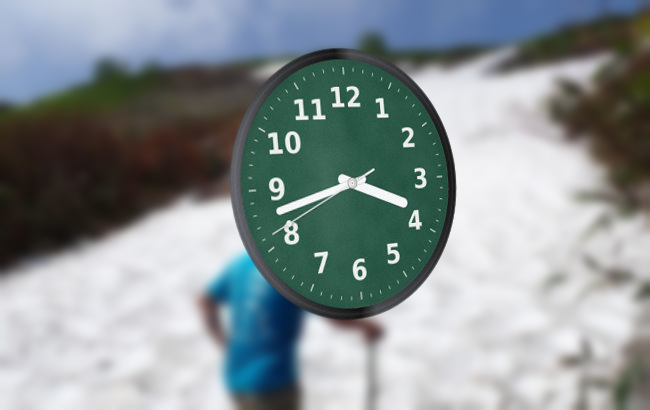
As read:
**3:42:41**
